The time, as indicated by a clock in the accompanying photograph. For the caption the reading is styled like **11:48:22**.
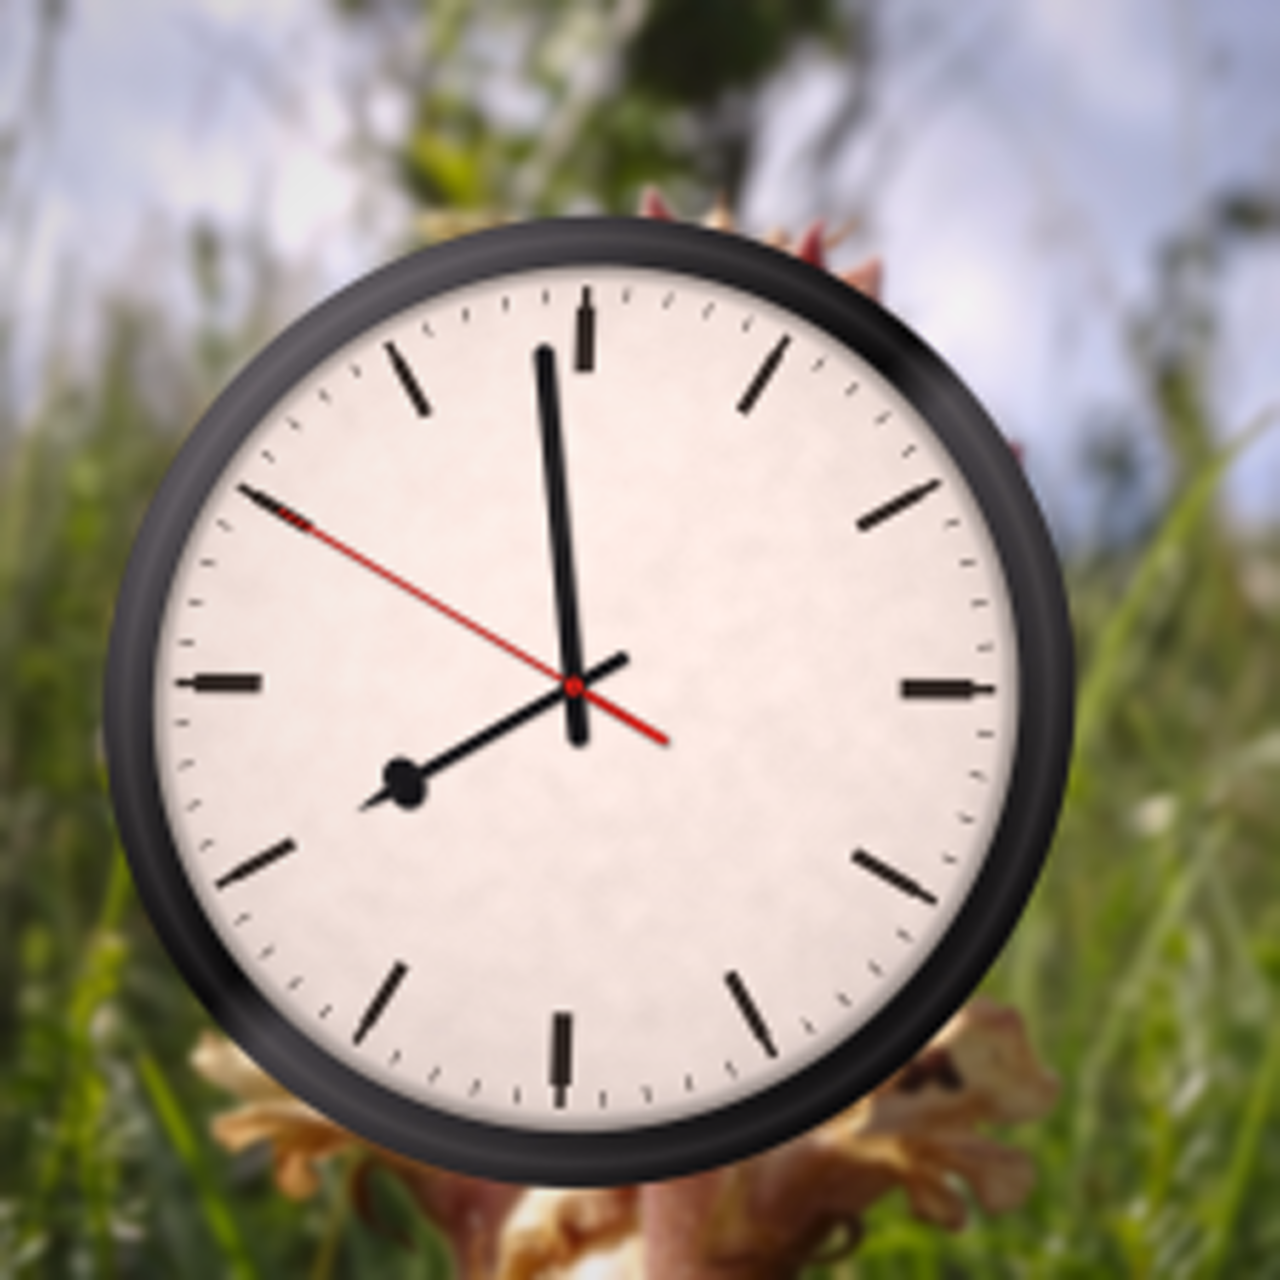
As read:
**7:58:50**
